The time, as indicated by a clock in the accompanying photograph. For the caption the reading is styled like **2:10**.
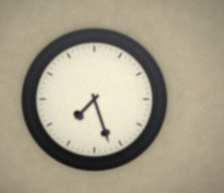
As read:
**7:27**
